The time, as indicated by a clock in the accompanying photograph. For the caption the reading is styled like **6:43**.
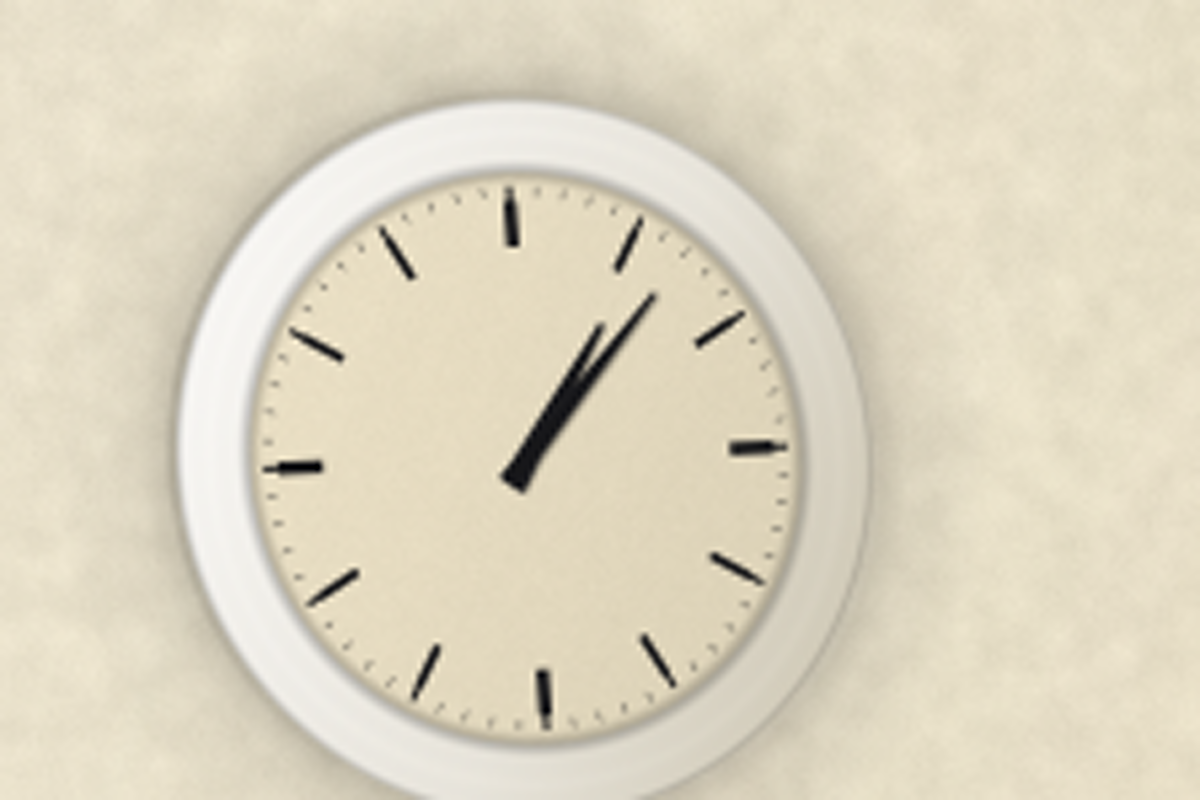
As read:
**1:07**
